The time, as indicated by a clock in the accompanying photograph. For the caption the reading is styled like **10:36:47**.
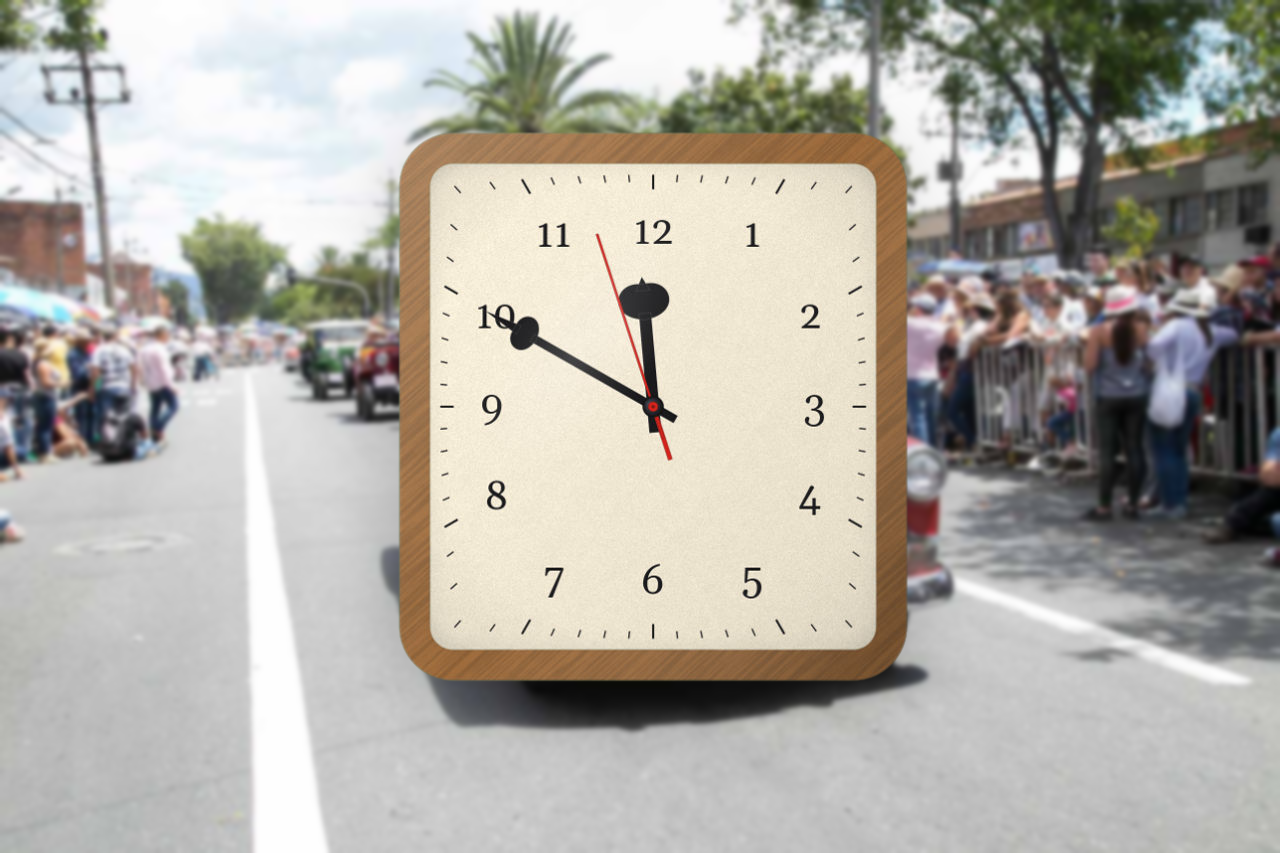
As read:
**11:49:57**
